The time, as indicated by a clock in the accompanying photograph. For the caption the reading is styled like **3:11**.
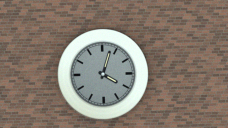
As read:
**4:03**
